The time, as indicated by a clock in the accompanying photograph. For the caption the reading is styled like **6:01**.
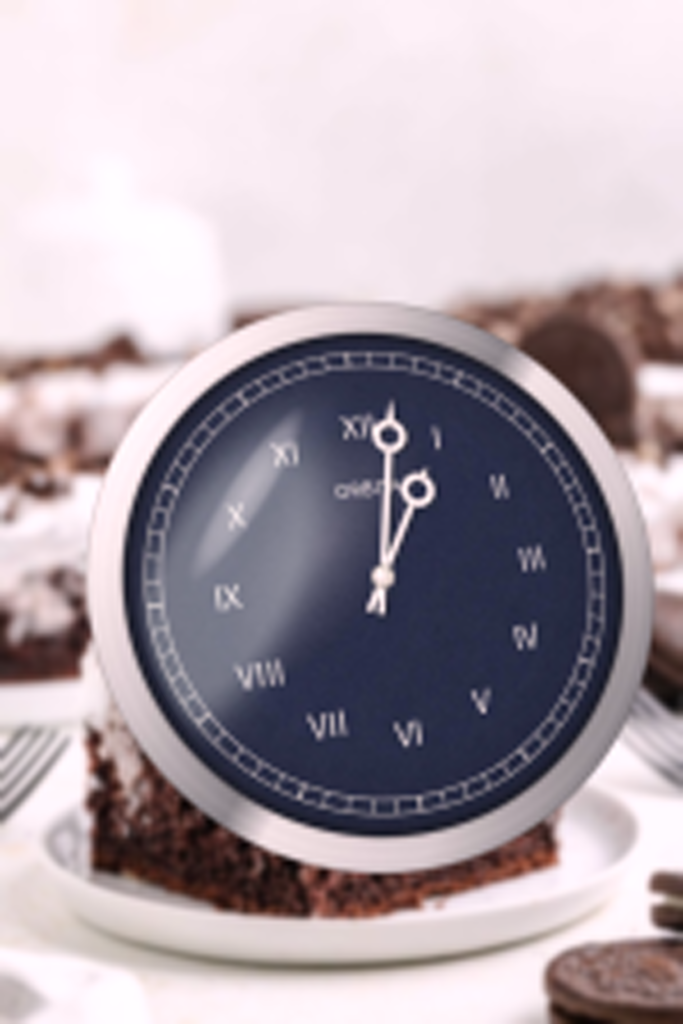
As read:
**1:02**
